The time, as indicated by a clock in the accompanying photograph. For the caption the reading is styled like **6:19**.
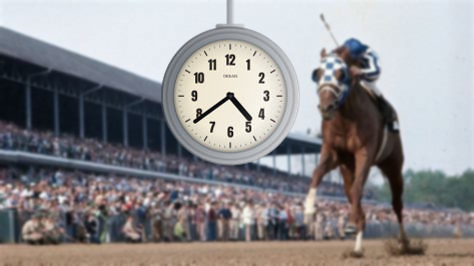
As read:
**4:39**
